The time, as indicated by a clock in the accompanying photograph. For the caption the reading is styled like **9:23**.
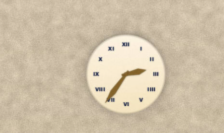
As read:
**2:36**
